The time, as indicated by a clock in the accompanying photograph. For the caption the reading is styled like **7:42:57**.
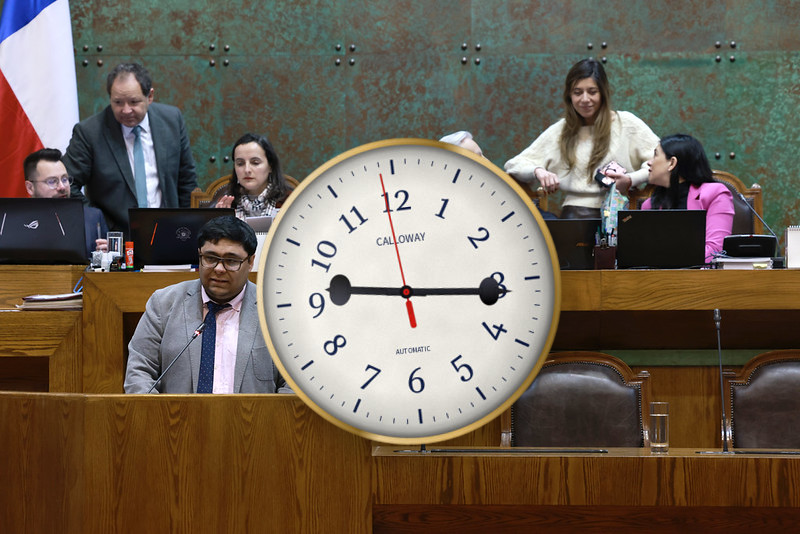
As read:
**9:15:59**
